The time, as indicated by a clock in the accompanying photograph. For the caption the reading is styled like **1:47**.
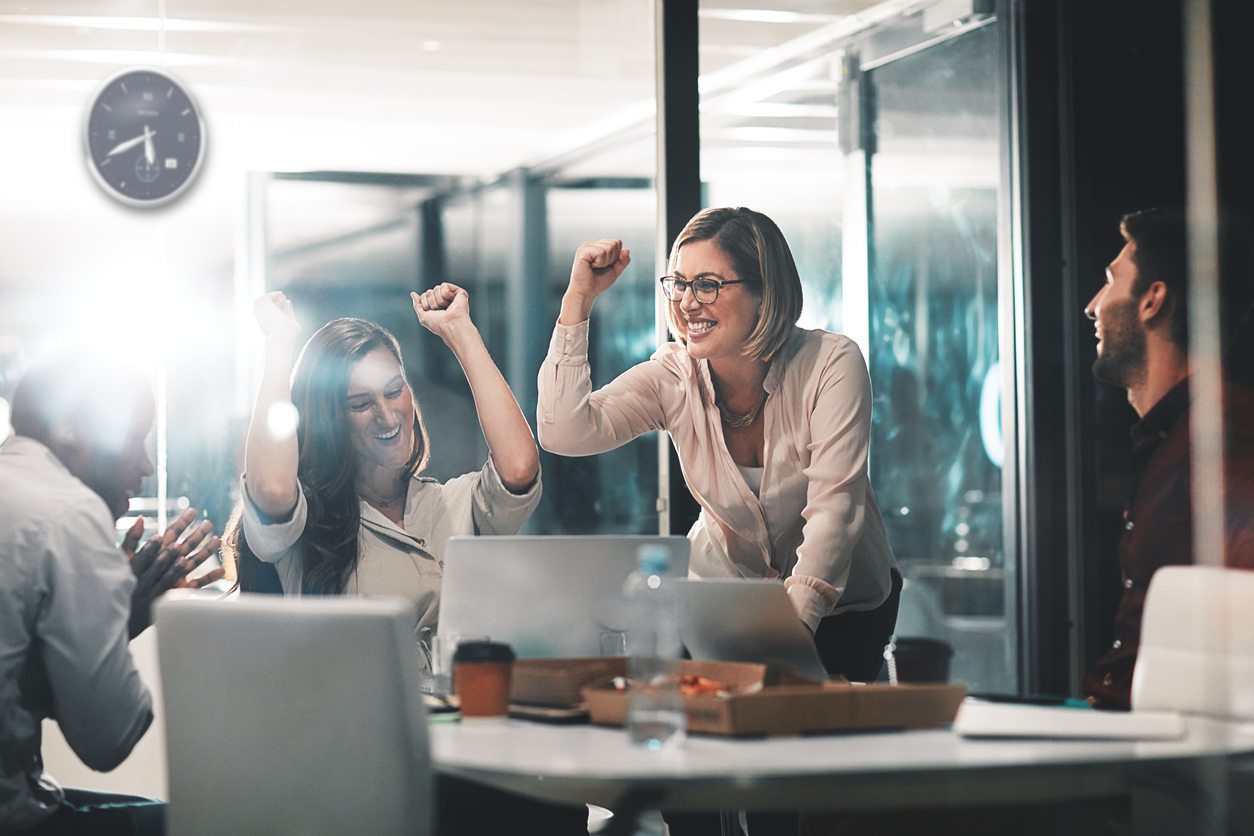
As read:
**5:41**
